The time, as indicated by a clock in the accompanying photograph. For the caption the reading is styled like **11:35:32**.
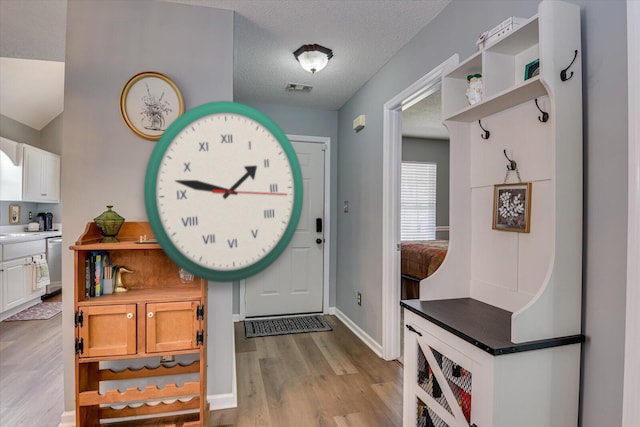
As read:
**1:47:16**
